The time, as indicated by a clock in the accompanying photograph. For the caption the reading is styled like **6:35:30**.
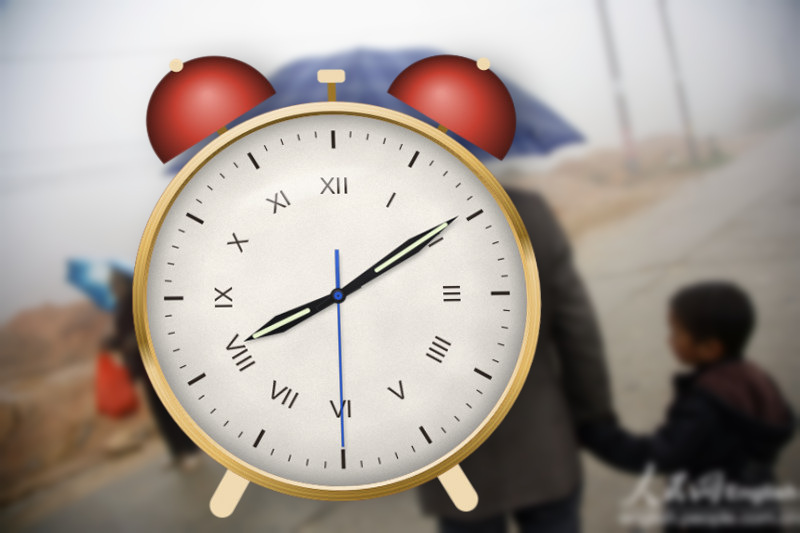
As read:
**8:09:30**
